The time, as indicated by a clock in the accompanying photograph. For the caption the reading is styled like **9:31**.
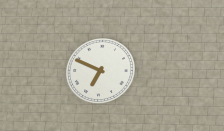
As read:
**6:49**
